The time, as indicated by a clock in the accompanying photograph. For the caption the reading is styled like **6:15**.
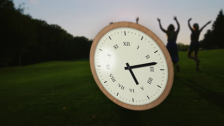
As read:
**5:13**
